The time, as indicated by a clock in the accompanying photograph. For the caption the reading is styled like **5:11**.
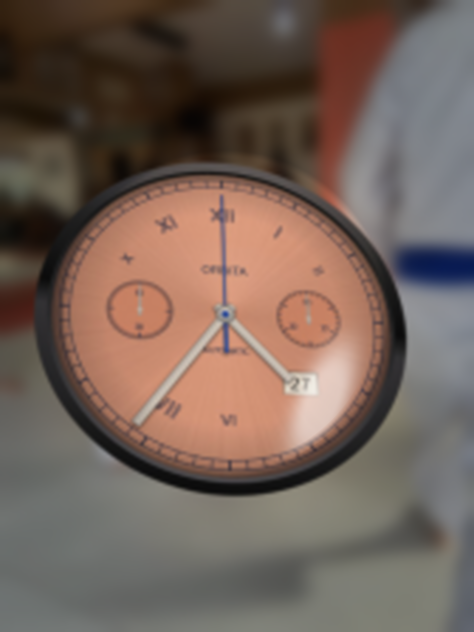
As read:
**4:36**
